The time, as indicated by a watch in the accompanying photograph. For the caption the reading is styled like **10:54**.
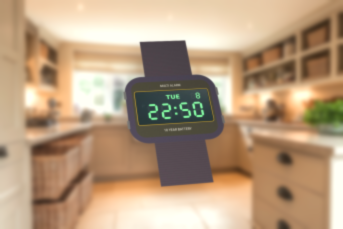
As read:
**22:50**
